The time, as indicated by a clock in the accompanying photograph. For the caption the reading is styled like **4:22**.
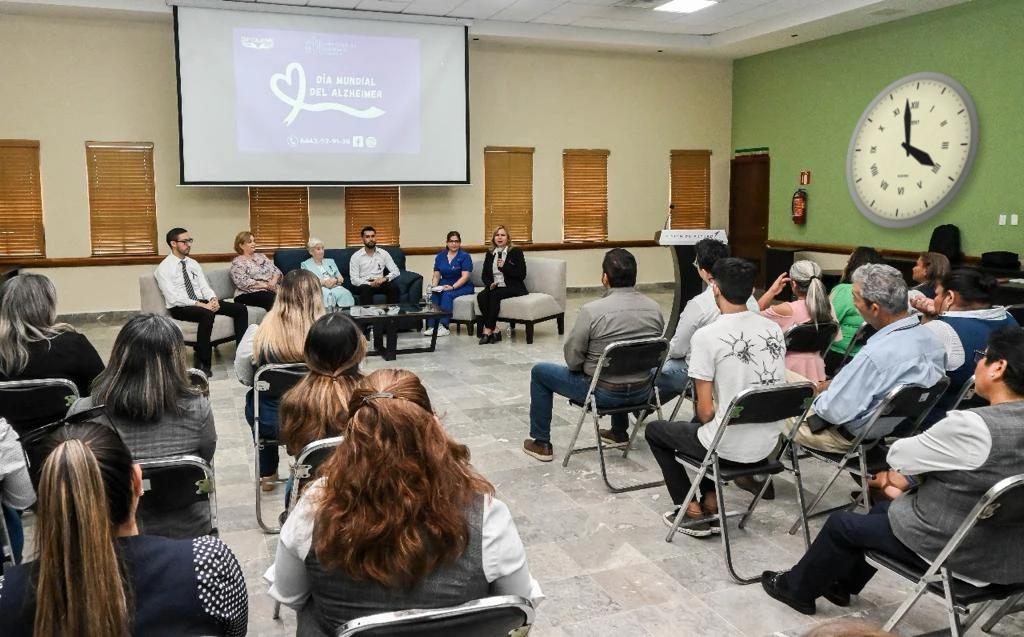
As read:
**3:58**
